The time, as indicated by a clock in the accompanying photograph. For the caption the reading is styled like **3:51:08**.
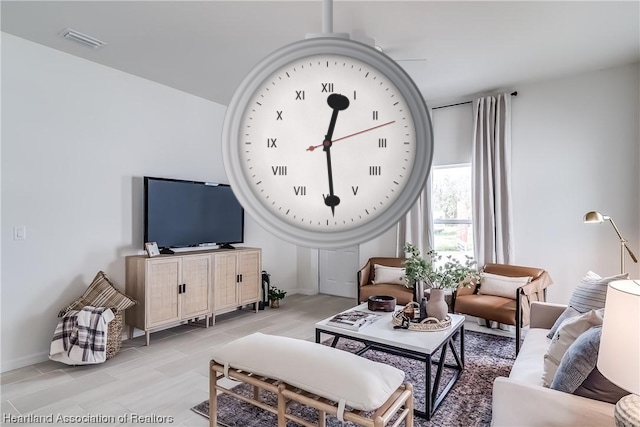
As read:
**12:29:12**
